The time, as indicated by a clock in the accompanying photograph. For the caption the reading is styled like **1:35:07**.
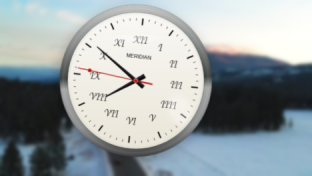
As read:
**7:50:46**
